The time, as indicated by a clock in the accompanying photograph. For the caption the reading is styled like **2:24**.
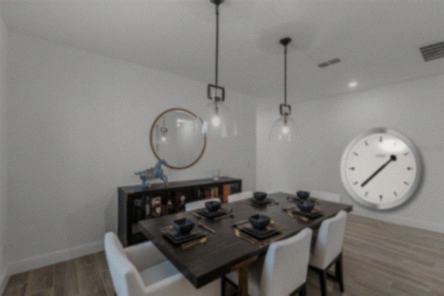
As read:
**1:38**
